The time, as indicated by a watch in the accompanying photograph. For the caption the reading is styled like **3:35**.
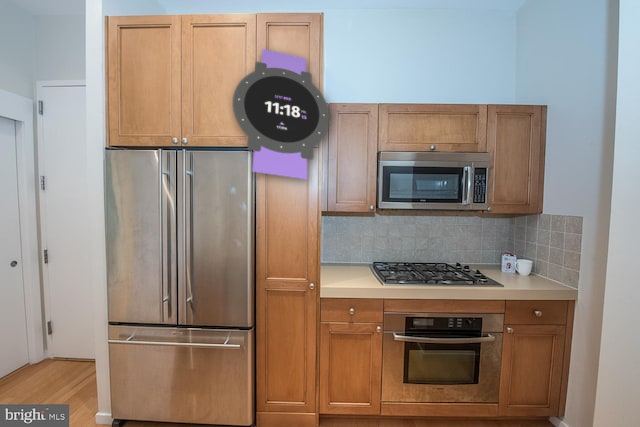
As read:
**11:18**
